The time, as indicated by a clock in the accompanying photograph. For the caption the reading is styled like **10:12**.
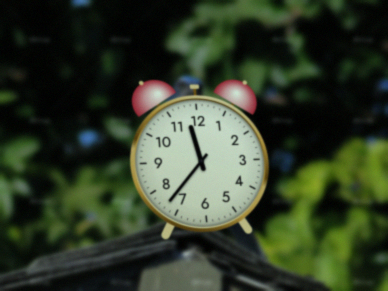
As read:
**11:37**
